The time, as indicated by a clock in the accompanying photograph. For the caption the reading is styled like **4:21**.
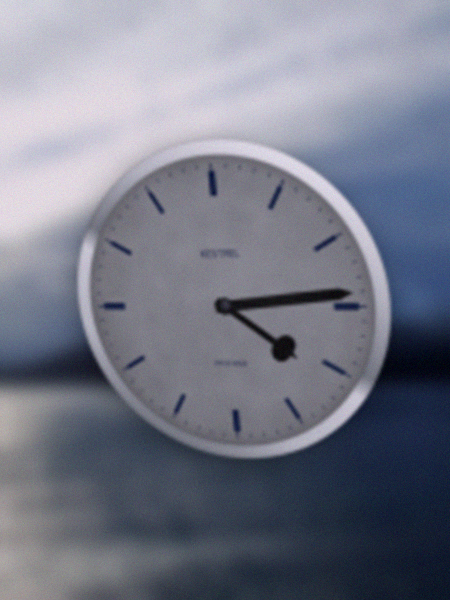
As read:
**4:14**
